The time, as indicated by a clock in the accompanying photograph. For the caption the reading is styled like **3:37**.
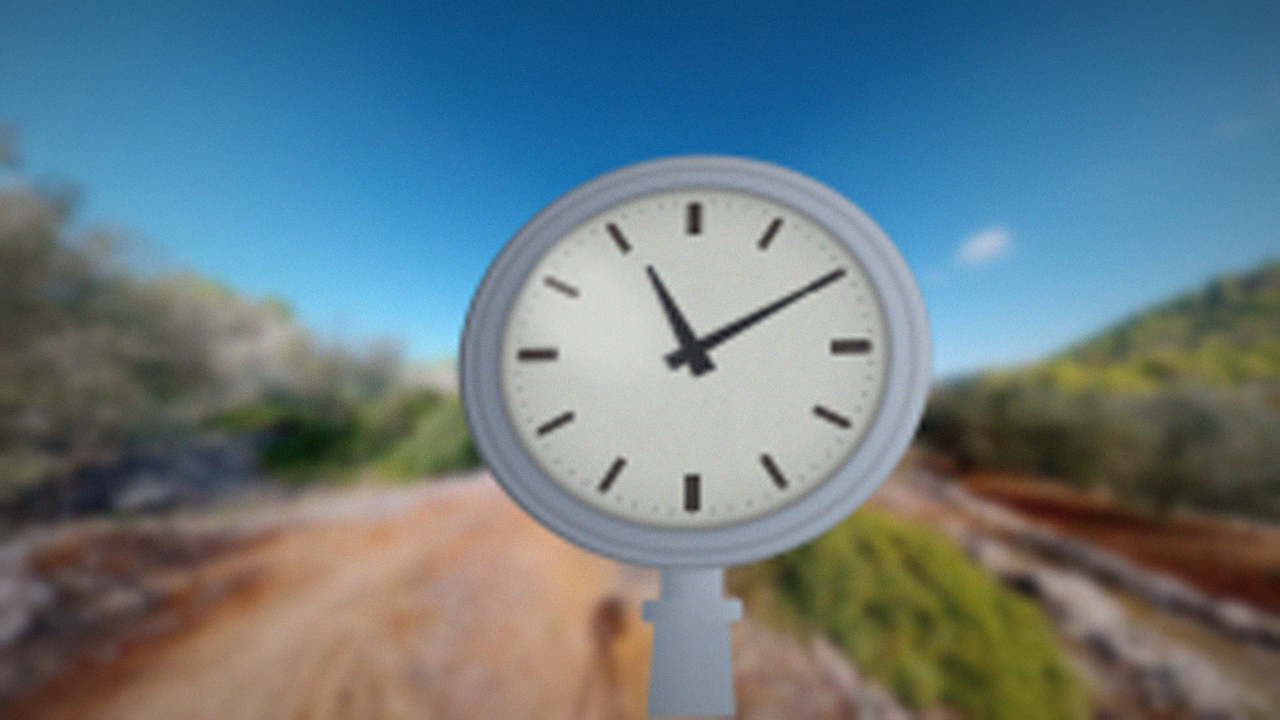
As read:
**11:10**
